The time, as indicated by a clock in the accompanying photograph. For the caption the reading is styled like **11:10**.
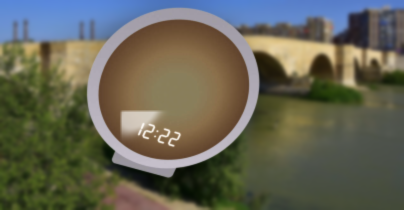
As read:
**12:22**
